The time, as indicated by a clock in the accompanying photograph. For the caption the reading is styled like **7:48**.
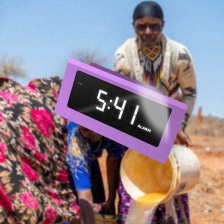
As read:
**5:41**
